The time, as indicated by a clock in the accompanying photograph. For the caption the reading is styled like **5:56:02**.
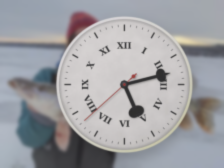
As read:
**5:12:38**
